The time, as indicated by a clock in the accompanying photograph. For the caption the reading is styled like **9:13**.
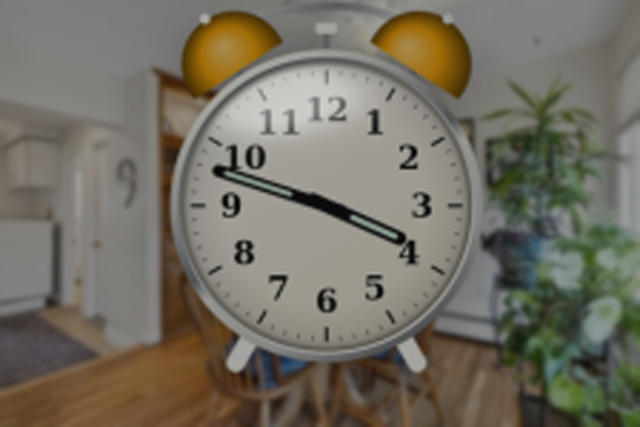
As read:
**3:48**
